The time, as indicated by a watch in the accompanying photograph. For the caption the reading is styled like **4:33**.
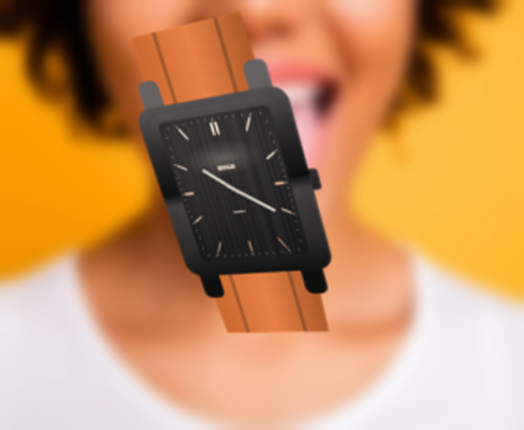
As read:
**10:21**
